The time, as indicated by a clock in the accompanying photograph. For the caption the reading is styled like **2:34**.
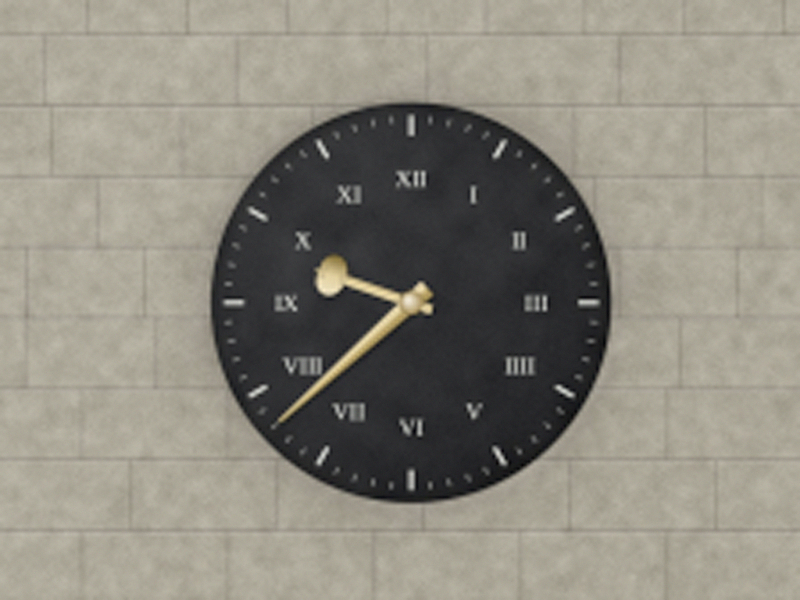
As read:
**9:38**
